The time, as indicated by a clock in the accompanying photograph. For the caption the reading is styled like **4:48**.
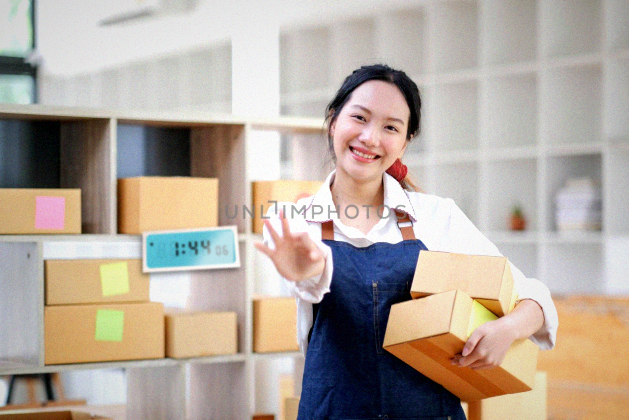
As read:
**1:44**
